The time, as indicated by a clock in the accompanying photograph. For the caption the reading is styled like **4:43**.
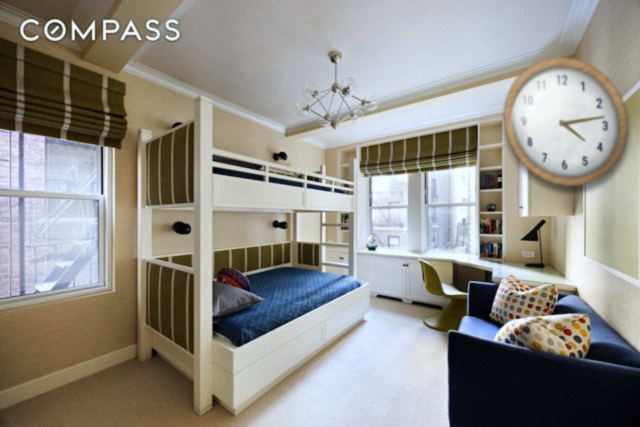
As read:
**4:13**
